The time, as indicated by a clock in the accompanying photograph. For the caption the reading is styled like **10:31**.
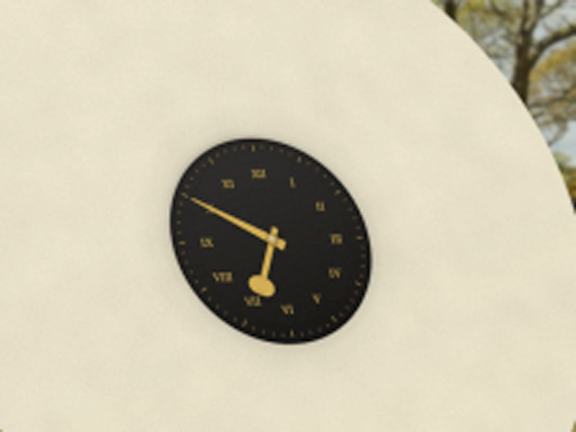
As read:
**6:50**
